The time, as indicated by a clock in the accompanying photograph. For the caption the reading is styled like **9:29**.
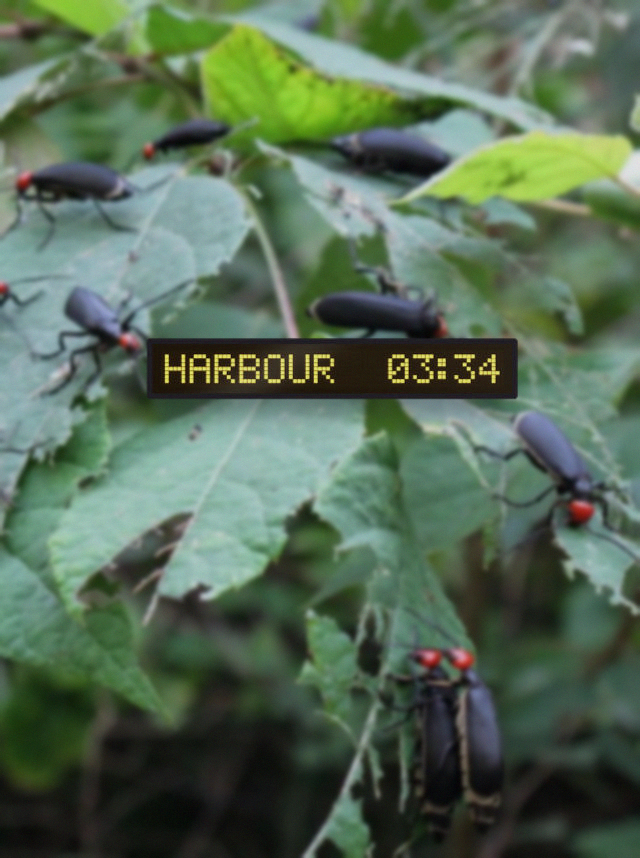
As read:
**3:34**
